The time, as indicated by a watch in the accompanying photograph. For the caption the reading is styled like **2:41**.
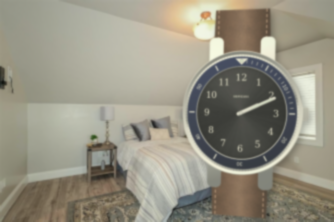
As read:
**2:11**
